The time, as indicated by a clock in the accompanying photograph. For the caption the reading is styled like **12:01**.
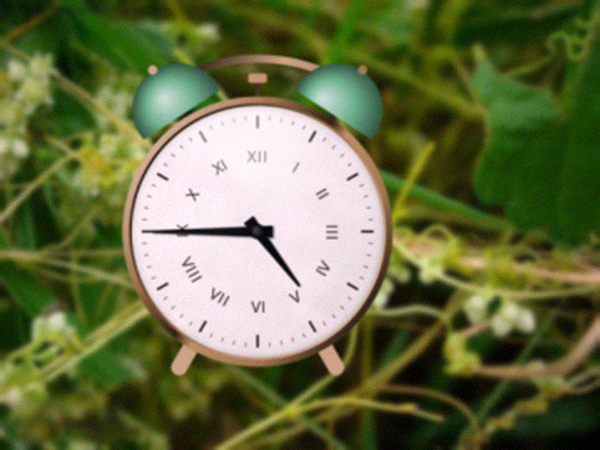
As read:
**4:45**
